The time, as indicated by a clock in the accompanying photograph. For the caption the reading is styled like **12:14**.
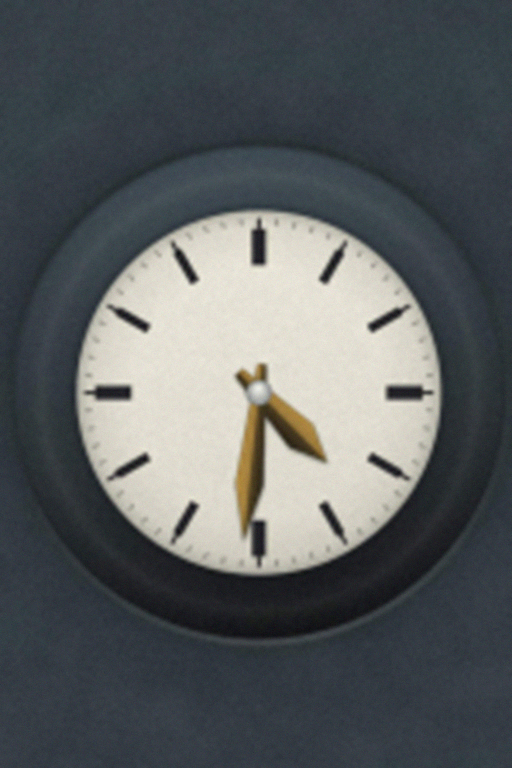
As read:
**4:31**
